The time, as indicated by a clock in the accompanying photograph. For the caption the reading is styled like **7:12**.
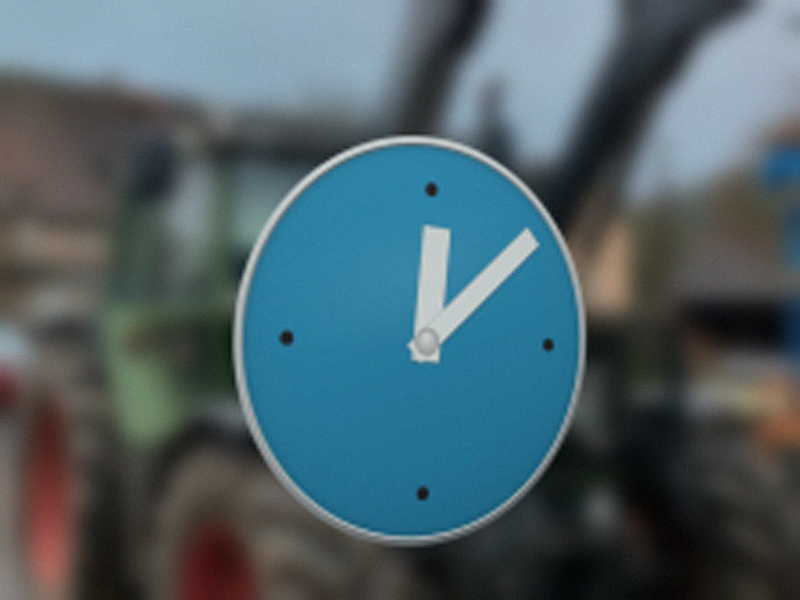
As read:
**12:08**
